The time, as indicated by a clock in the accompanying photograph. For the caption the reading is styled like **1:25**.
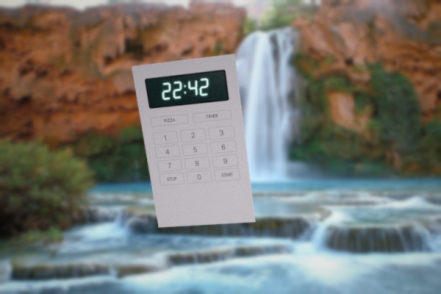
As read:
**22:42**
